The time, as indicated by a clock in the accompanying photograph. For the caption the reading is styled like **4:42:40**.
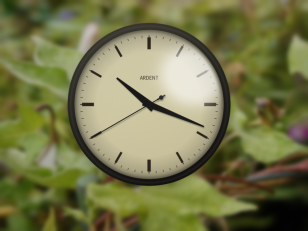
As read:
**10:18:40**
